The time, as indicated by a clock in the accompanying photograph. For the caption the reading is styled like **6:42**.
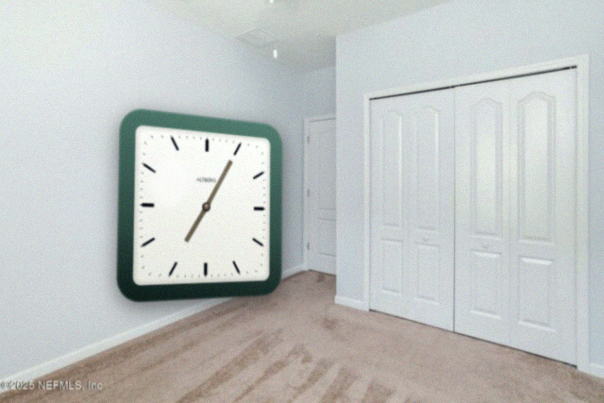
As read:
**7:05**
